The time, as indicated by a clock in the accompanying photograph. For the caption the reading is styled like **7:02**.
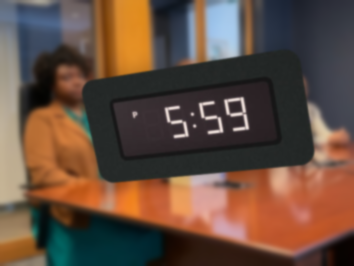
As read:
**5:59**
